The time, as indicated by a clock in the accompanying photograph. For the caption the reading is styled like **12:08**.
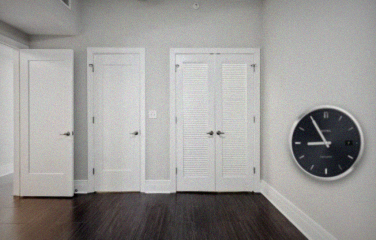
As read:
**8:55**
